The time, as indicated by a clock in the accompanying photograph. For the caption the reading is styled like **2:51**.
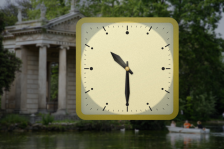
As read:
**10:30**
